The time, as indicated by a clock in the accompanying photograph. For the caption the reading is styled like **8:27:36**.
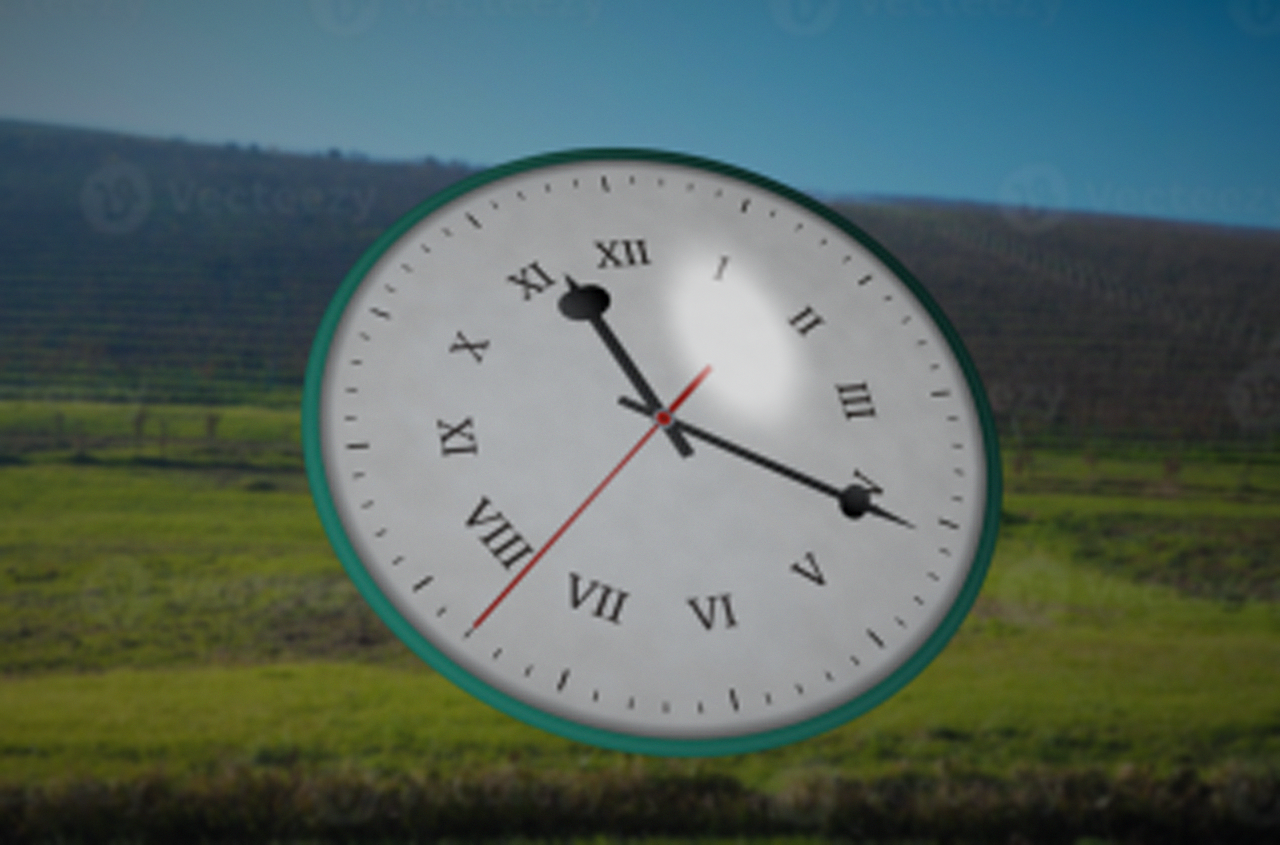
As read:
**11:20:38**
